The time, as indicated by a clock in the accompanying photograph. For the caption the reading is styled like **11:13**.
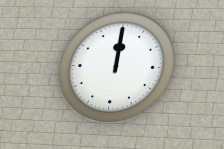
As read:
**12:00**
